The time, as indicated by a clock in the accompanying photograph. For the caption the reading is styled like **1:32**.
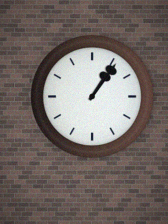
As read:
**1:06**
